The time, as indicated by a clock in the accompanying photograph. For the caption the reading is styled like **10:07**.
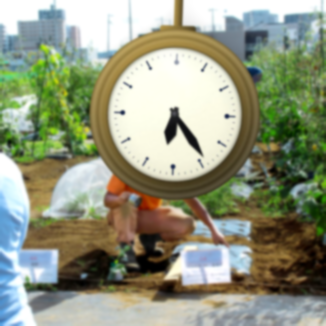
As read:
**6:24**
